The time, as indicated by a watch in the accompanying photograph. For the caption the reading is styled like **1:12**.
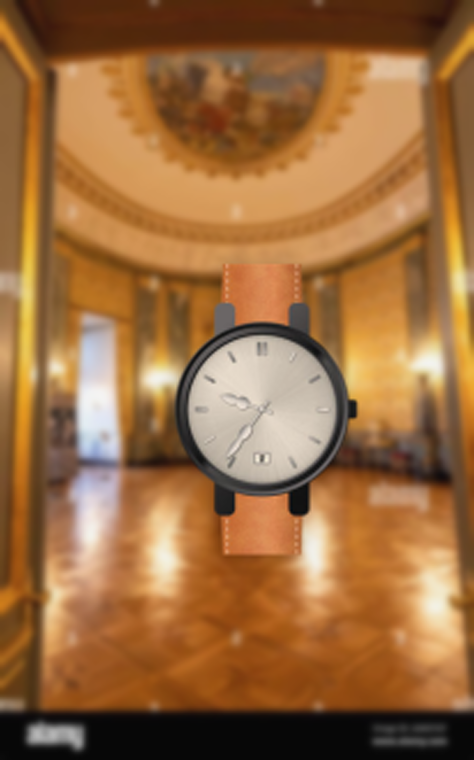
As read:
**9:36**
